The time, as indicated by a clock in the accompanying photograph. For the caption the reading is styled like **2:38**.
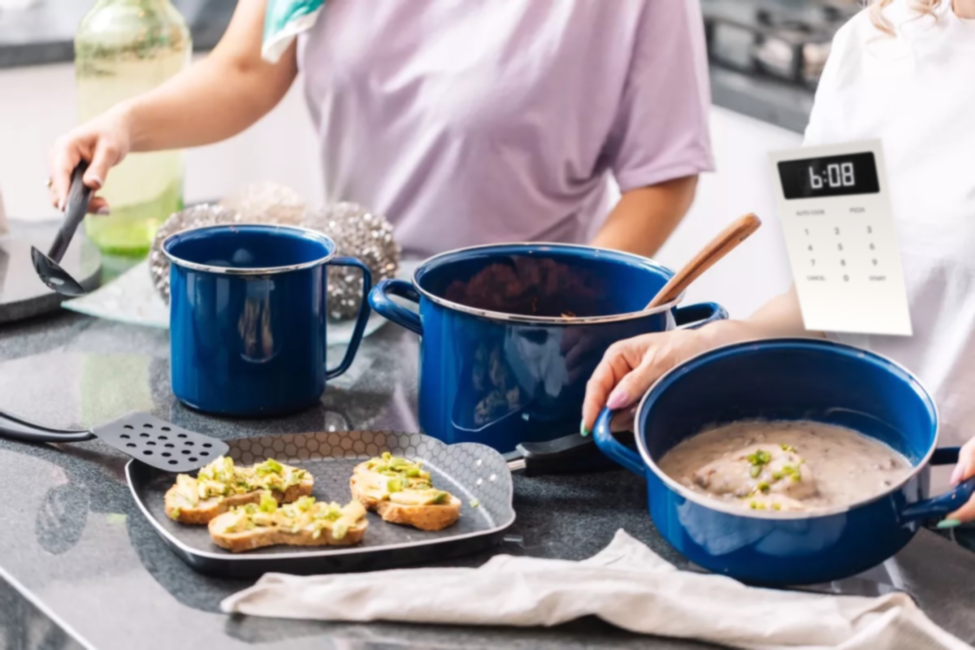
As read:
**6:08**
